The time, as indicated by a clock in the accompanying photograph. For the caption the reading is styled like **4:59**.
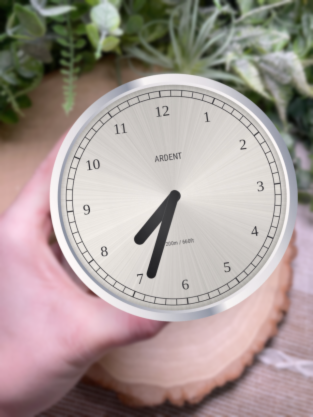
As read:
**7:34**
